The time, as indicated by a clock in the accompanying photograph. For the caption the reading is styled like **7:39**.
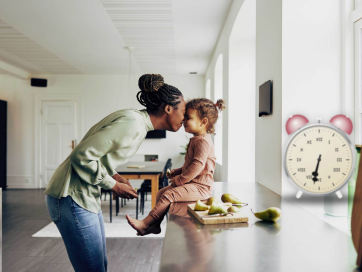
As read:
**6:32**
